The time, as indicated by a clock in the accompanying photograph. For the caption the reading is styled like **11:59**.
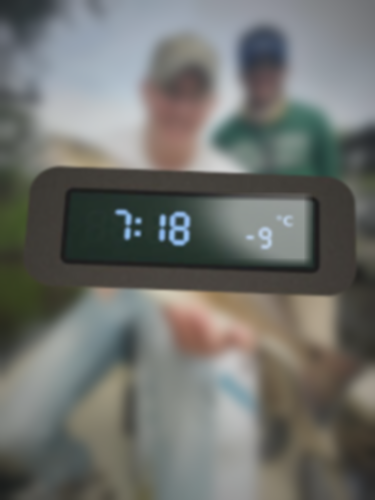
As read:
**7:18**
